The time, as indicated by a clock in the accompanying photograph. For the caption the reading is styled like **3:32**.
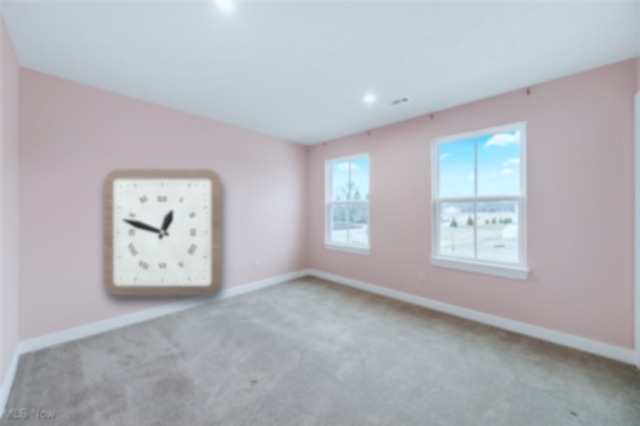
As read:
**12:48**
